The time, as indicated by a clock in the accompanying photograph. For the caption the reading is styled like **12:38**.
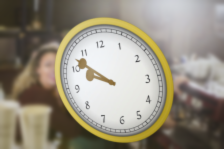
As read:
**9:52**
